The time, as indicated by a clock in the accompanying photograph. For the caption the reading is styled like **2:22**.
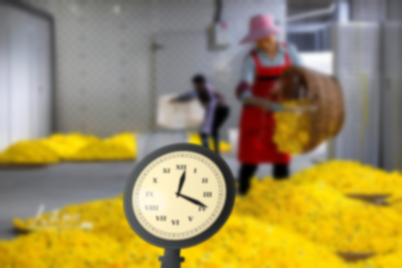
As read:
**12:19**
